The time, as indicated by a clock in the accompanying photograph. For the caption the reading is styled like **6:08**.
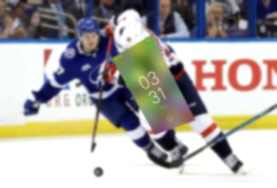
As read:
**3:31**
